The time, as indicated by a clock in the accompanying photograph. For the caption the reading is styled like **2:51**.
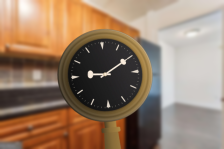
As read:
**9:10**
